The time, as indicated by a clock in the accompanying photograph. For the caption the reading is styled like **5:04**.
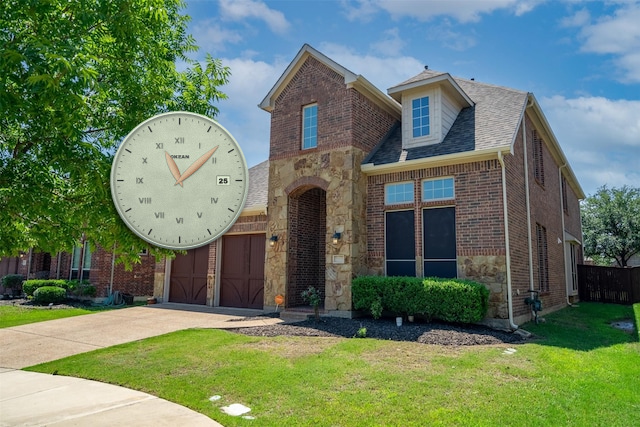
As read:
**11:08**
